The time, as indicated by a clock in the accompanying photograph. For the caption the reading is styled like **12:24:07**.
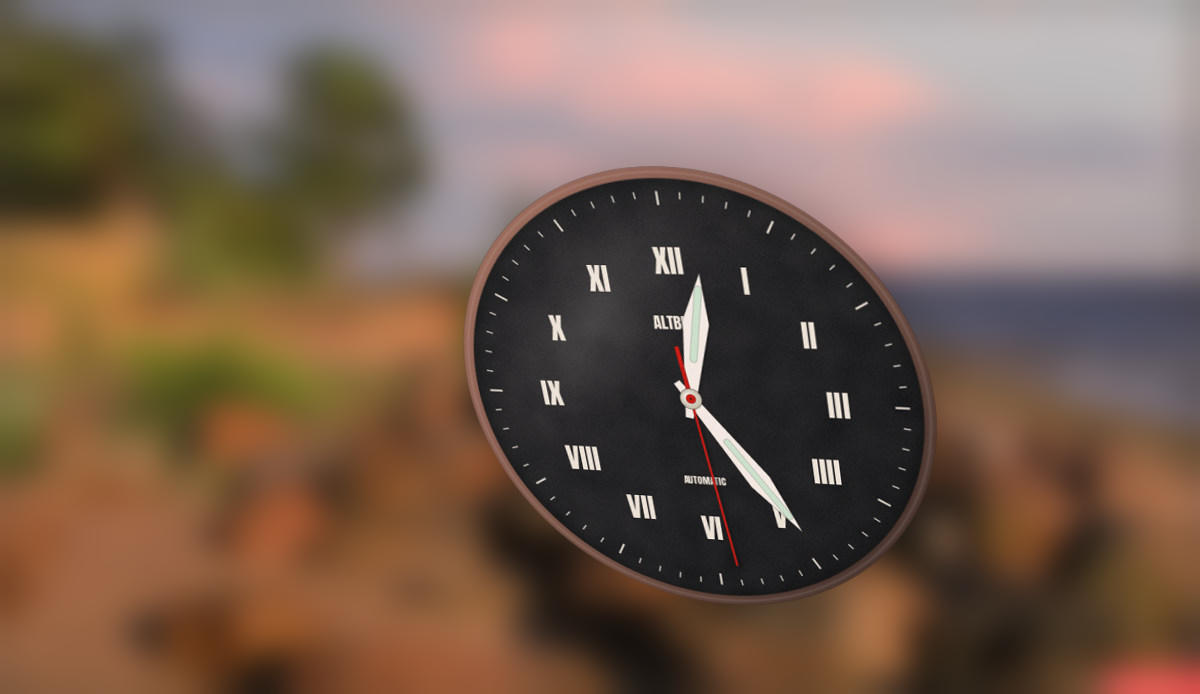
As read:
**12:24:29**
